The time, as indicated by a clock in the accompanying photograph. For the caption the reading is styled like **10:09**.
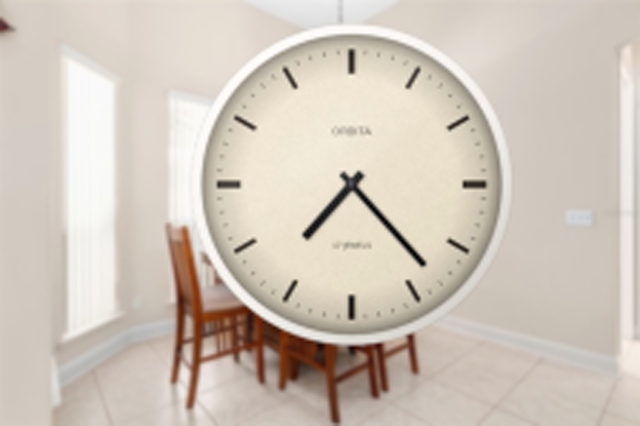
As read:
**7:23**
